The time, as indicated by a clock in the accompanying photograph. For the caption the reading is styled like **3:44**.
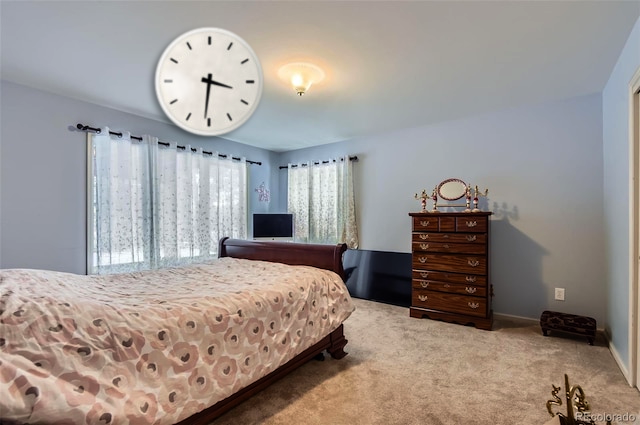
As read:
**3:31**
